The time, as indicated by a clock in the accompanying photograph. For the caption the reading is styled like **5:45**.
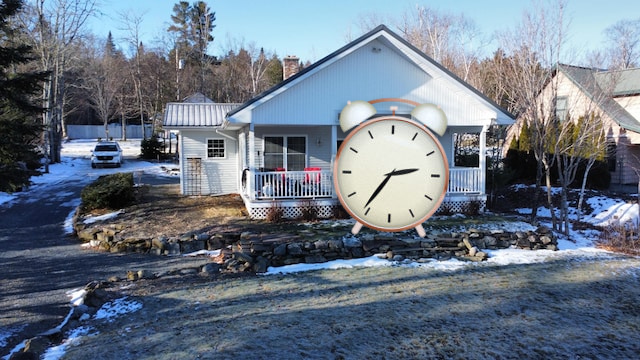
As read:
**2:36**
